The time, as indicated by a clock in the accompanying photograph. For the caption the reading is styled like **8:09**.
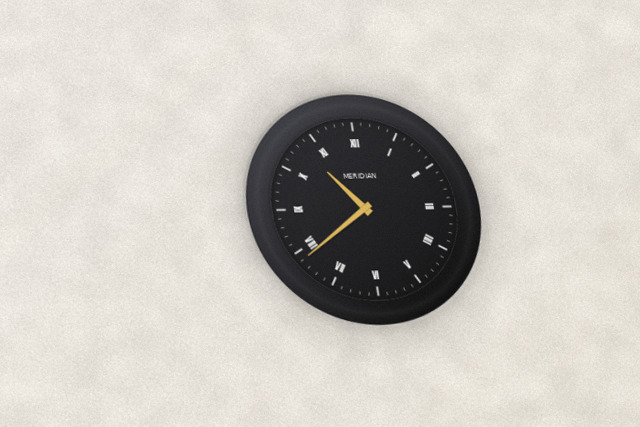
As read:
**10:39**
